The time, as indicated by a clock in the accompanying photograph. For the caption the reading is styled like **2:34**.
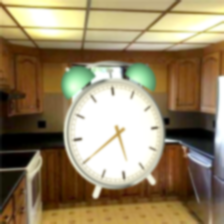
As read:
**5:40**
